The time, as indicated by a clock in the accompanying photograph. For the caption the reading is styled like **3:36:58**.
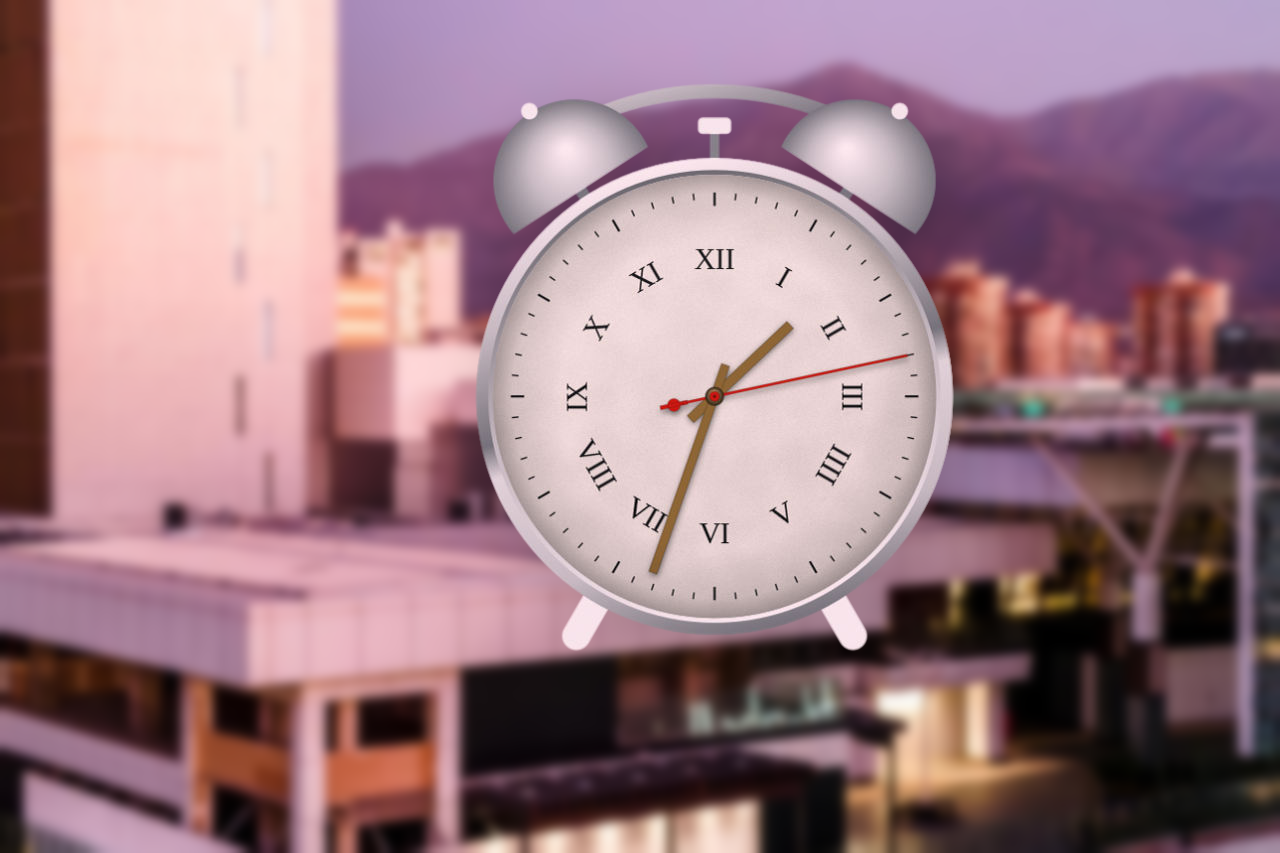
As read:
**1:33:13**
